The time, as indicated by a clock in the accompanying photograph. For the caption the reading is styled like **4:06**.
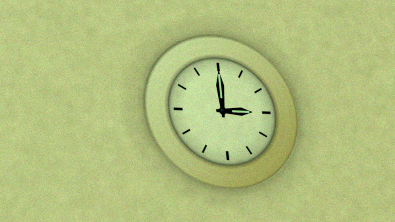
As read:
**3:00**
